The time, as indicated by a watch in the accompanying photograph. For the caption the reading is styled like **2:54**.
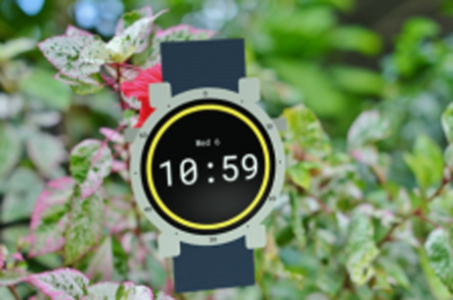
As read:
**10:59**
